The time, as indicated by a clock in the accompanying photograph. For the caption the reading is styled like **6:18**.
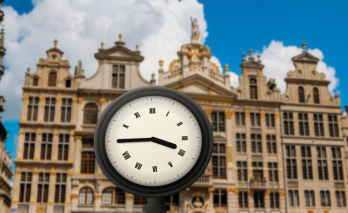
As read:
**3:45**
